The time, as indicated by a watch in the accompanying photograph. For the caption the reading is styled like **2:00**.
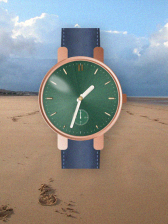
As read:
**1:33**
